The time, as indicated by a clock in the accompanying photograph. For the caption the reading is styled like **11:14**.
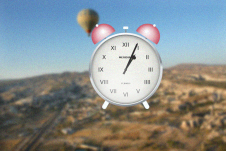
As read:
**1:04**
